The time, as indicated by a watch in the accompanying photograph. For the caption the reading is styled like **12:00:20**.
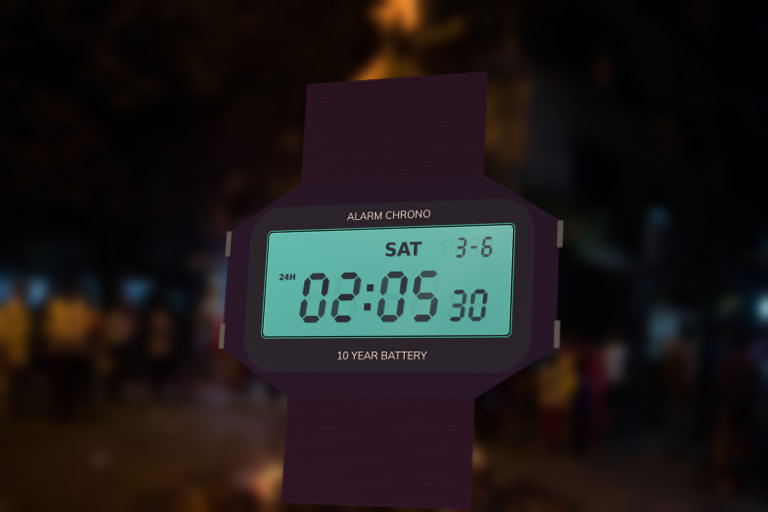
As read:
**2:05:30**
